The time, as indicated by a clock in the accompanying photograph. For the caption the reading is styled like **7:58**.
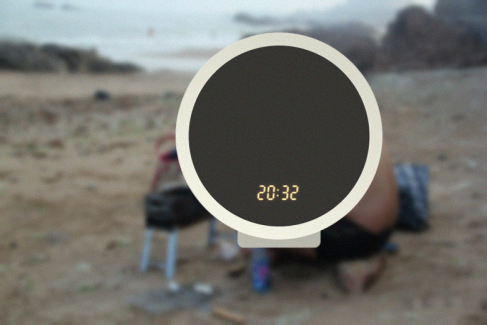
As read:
**20:32**
